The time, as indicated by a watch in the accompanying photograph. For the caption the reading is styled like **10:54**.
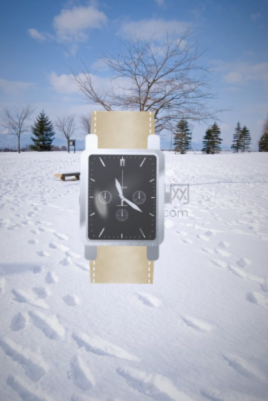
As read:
**11:21**
